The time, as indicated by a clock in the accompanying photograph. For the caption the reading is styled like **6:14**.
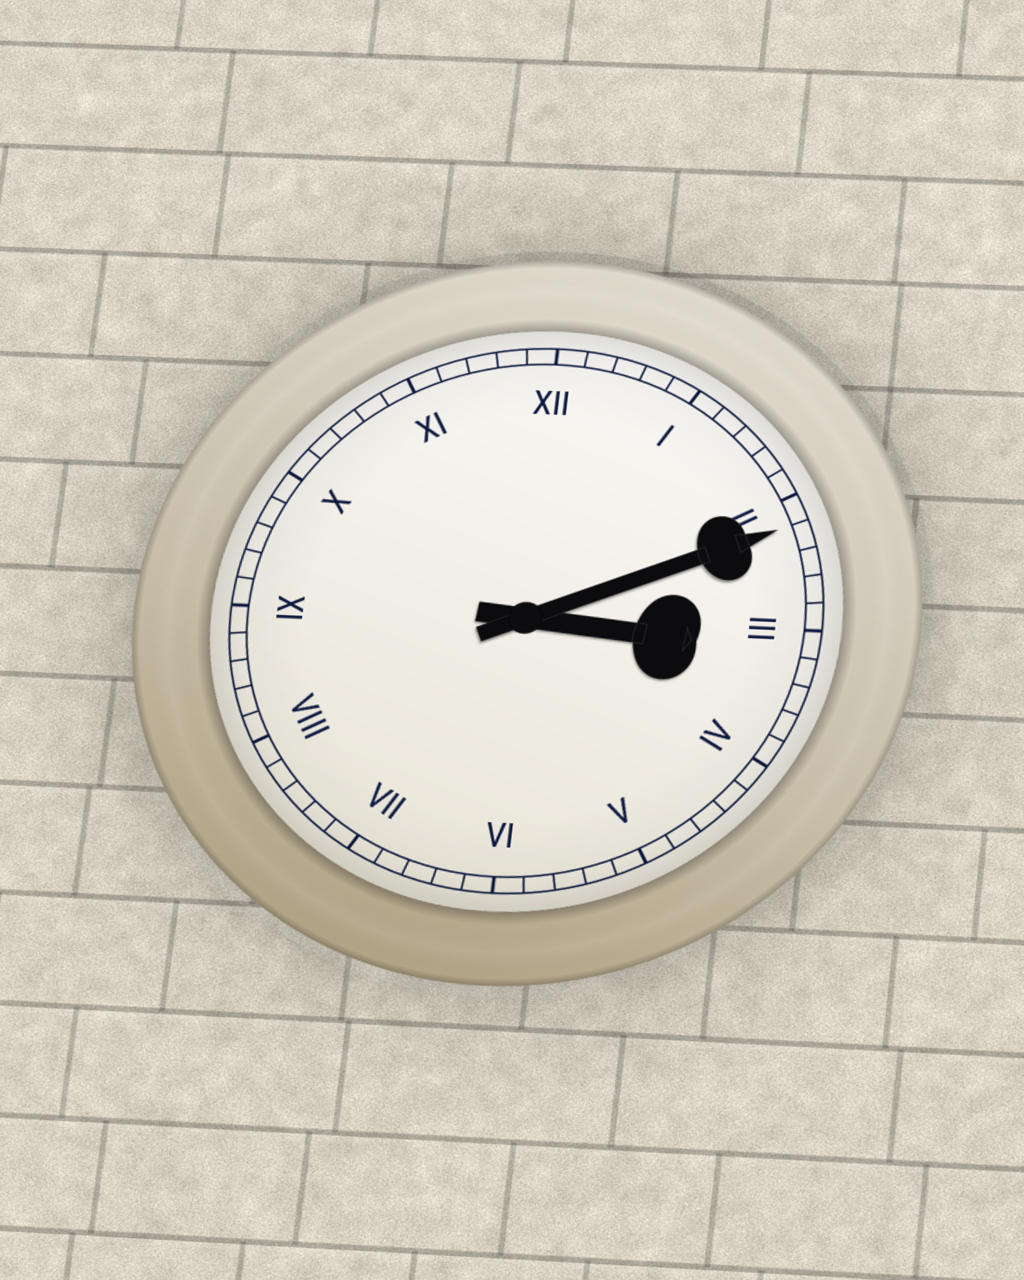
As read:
**3:11**
